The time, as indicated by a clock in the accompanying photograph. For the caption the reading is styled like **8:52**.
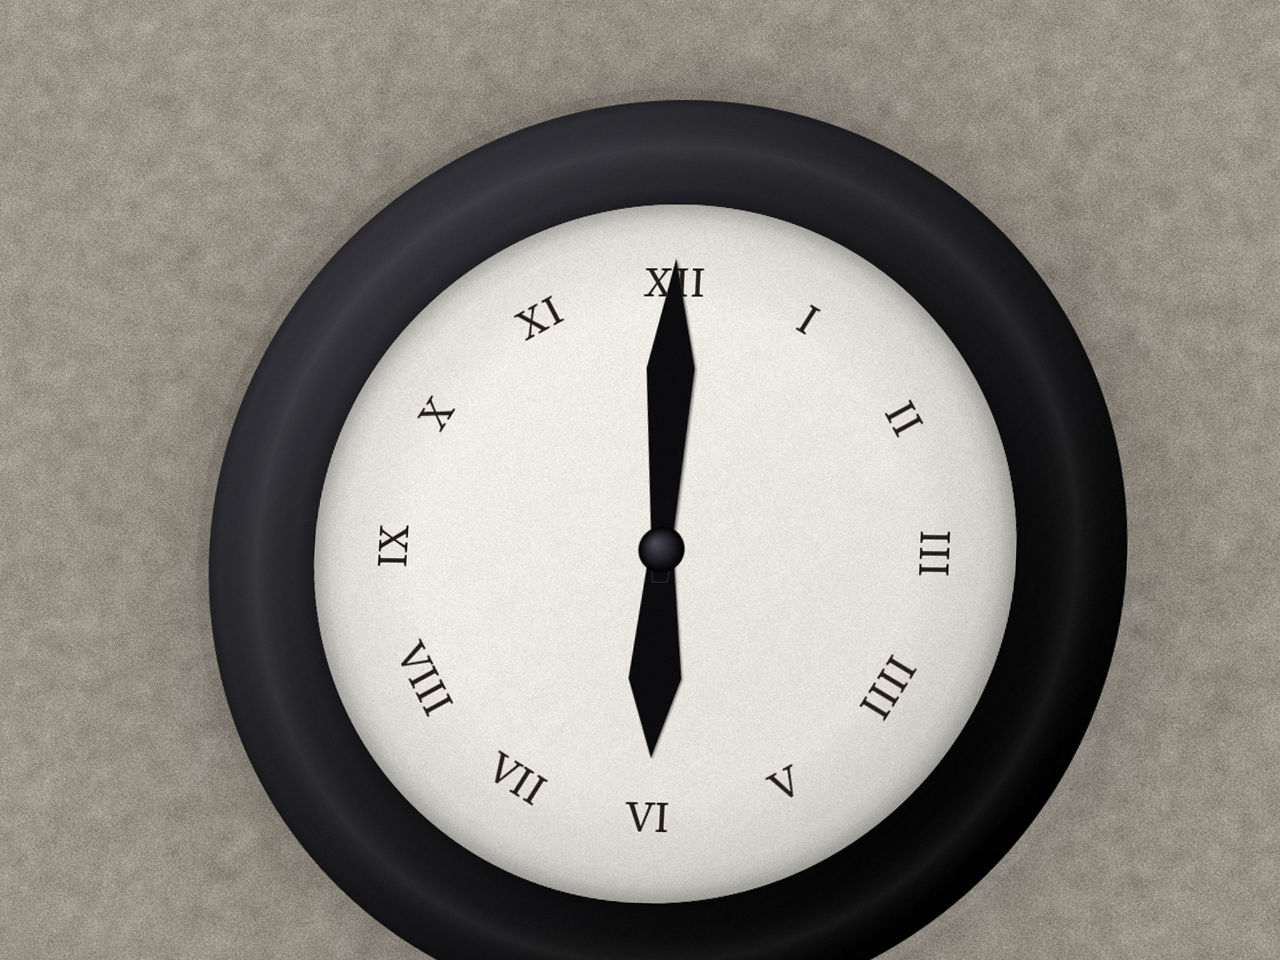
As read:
**6:00**
